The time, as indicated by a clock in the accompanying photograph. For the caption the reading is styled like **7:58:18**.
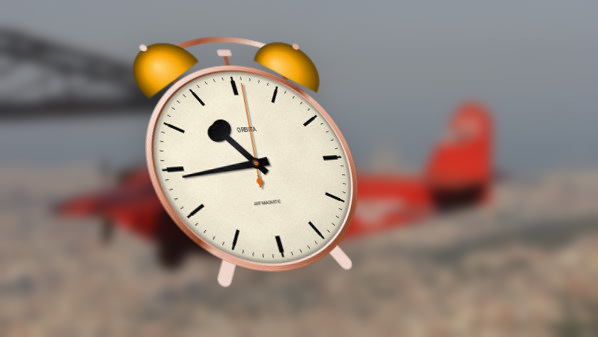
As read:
**10:44:01**
